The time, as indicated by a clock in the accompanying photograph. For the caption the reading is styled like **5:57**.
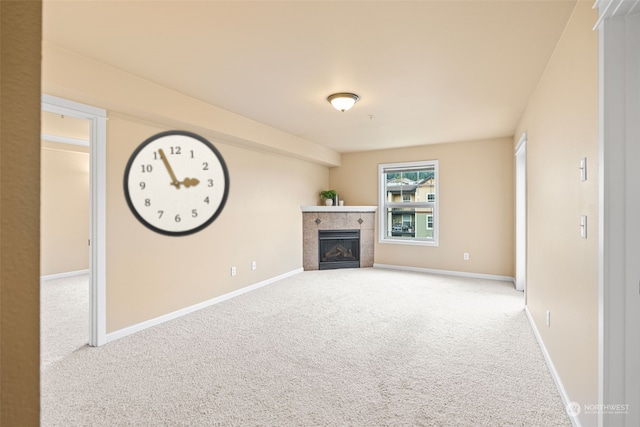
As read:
**2:56**
